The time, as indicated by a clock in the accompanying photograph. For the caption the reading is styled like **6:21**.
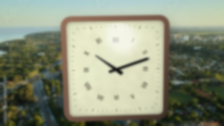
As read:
**10:12**
